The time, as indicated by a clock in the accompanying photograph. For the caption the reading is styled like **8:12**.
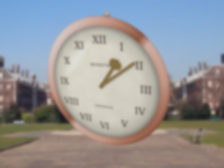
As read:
**1:09**
